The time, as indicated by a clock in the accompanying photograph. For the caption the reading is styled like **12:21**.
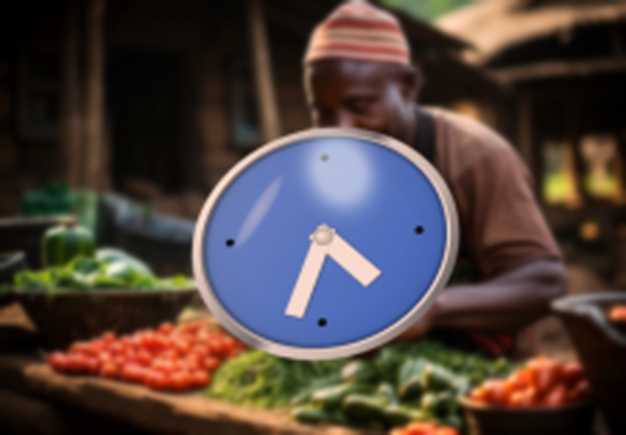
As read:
**4:33**
